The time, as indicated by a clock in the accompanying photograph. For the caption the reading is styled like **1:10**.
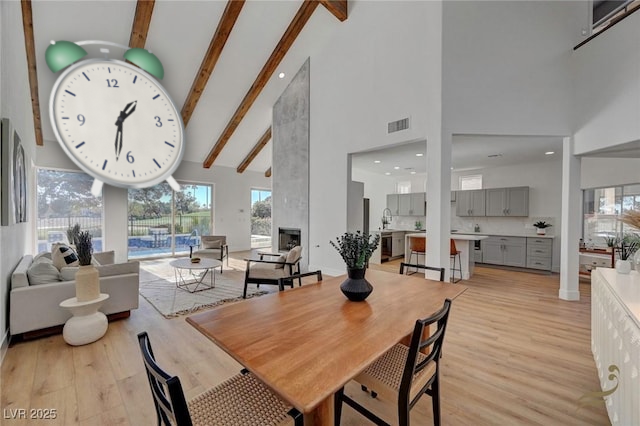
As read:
**1:33**
